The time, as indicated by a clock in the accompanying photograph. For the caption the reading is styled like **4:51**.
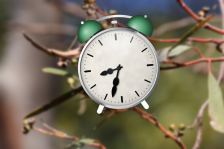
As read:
**8:33**
